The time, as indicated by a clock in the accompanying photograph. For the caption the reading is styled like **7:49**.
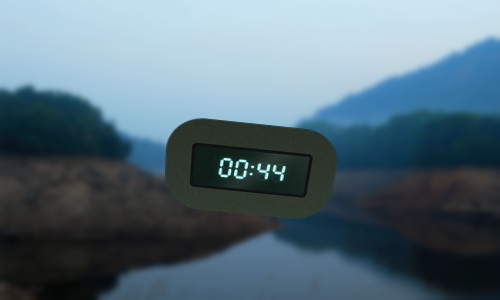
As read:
**0:44**
